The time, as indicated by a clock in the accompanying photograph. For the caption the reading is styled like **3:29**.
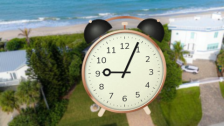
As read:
**9:04**
